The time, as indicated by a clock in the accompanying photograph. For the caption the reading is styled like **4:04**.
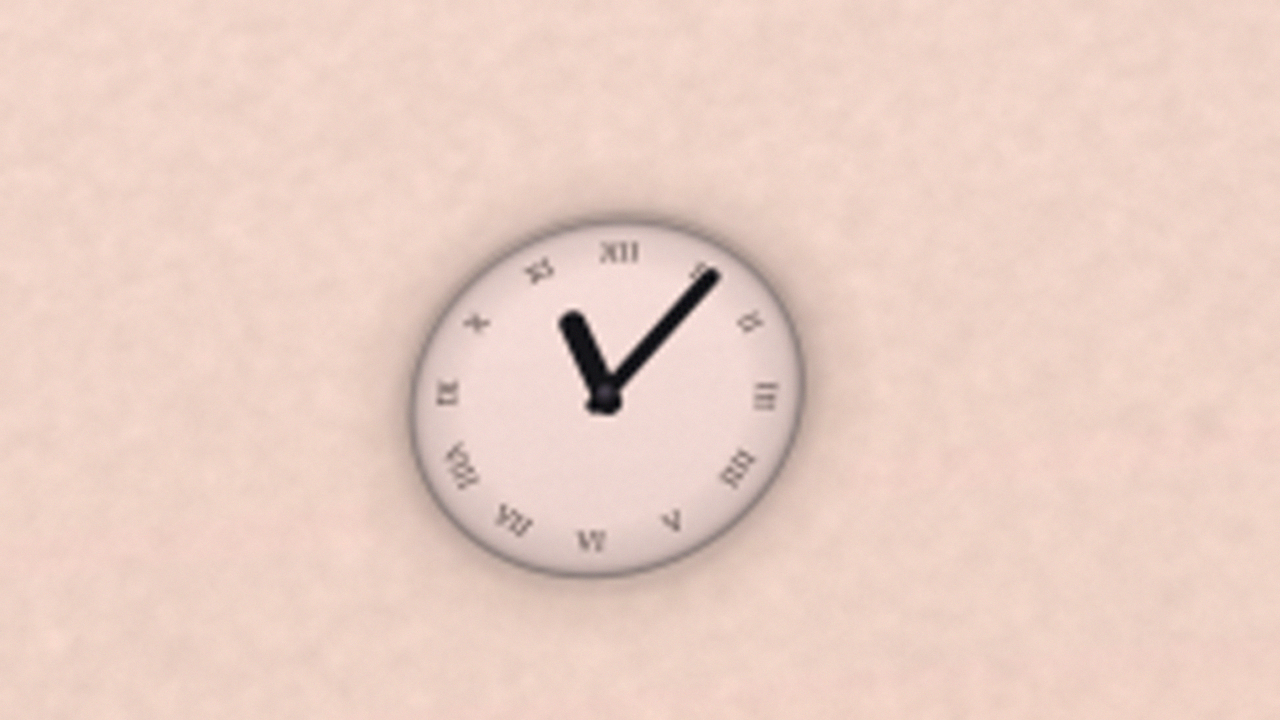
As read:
**11:06**
